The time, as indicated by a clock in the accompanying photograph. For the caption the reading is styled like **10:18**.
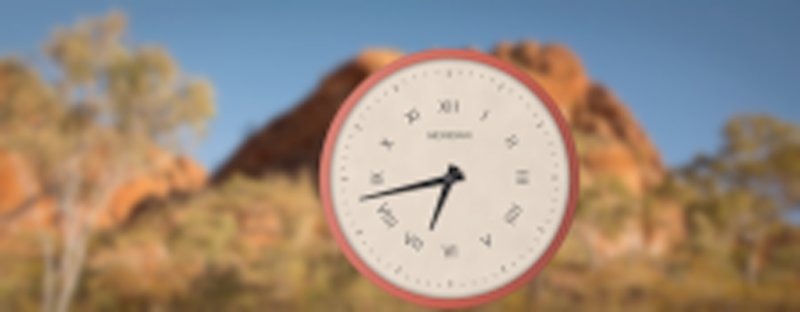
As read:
**6:43**
